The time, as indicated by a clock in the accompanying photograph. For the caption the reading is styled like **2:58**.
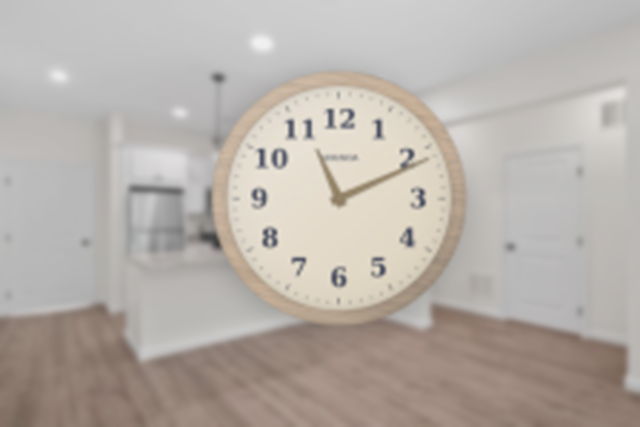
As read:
**11:11**
